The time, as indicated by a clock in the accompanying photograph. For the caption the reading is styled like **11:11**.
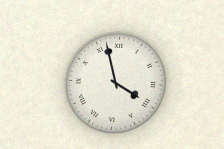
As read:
**3:57**
